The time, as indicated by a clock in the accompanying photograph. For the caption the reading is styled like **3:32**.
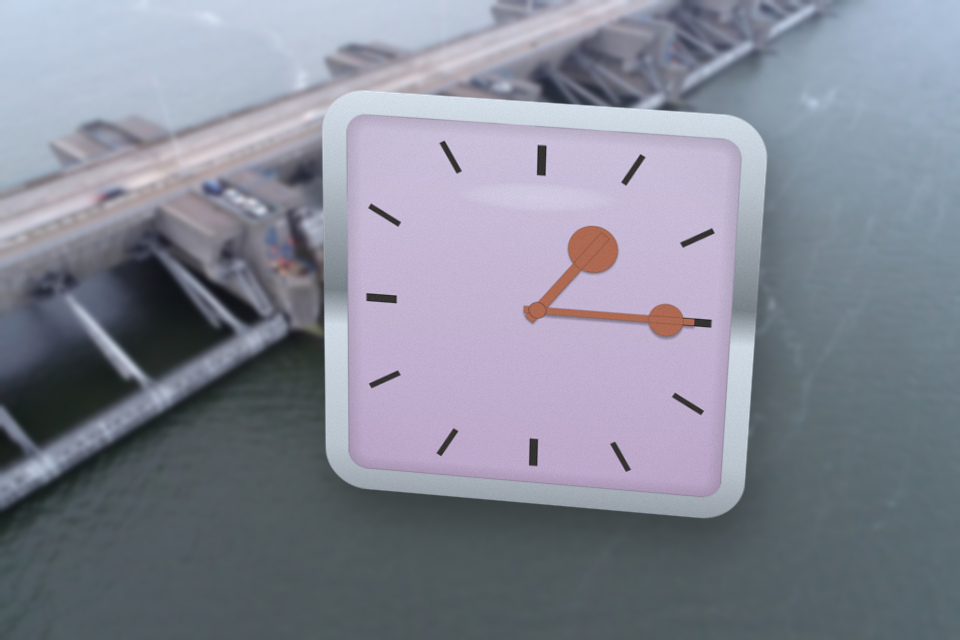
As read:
**1:15**
